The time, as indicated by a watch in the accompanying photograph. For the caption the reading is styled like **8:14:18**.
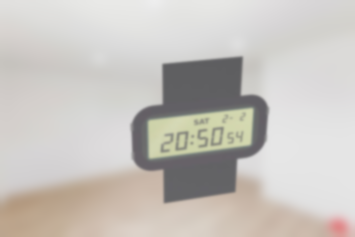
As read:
**20:50:54**
